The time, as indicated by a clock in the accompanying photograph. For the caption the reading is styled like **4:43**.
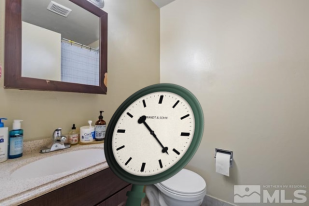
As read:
**10:22**
